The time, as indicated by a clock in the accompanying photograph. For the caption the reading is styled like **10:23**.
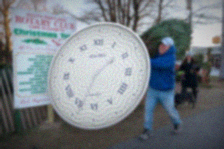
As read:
**1:34**
